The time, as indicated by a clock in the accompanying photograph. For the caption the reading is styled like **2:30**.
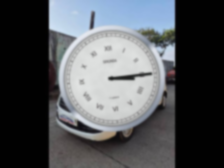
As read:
**3:15**
